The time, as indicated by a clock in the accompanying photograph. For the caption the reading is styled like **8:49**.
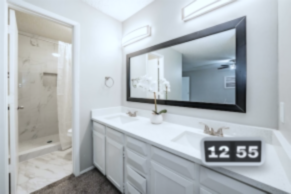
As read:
**12:55**
